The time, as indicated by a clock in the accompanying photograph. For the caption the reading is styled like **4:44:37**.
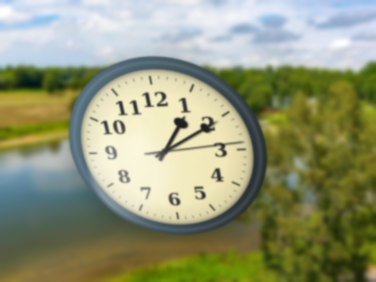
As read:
**1:10:14**
